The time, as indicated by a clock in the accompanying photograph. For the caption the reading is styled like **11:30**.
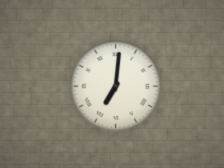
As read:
**7:01**
